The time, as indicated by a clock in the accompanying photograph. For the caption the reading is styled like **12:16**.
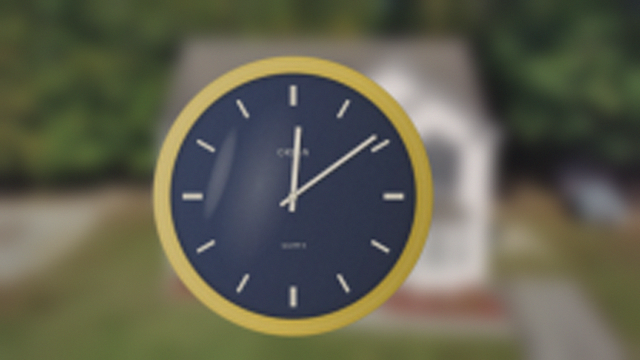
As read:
**12:09**
